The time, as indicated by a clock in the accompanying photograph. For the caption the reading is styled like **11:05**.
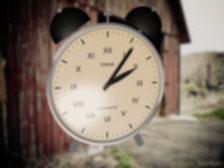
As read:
**2:06**
